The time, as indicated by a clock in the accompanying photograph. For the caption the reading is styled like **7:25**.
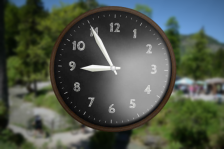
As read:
**8:55**
